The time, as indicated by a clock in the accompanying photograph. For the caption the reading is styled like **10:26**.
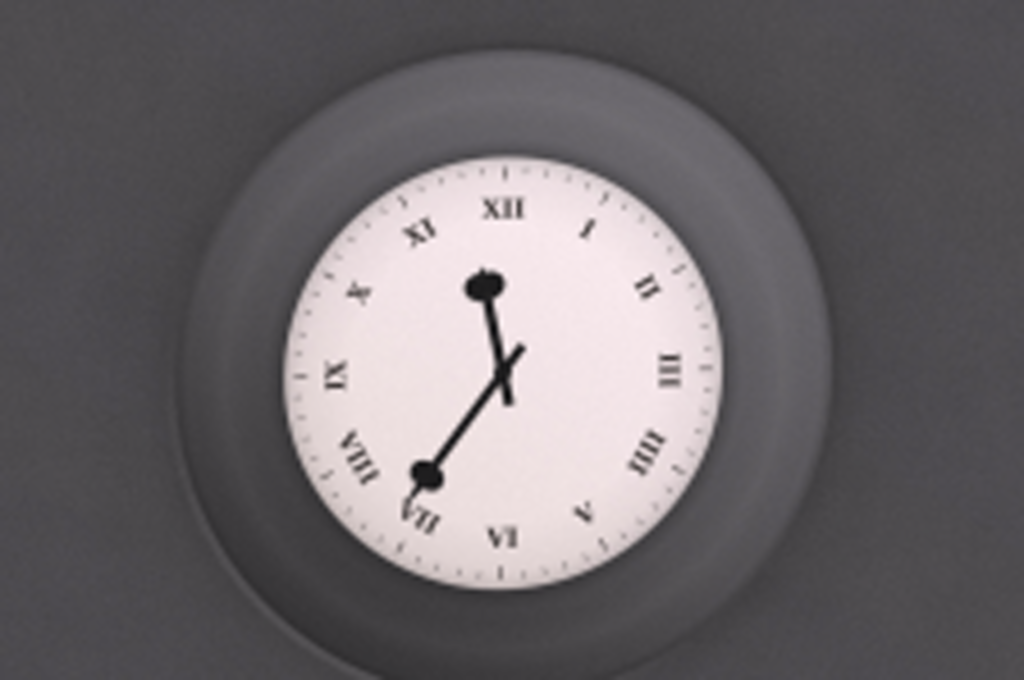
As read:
**11:36**
